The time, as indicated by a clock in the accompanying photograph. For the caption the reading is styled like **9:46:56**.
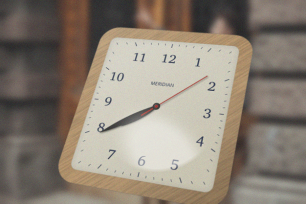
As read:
**7:39:08**
